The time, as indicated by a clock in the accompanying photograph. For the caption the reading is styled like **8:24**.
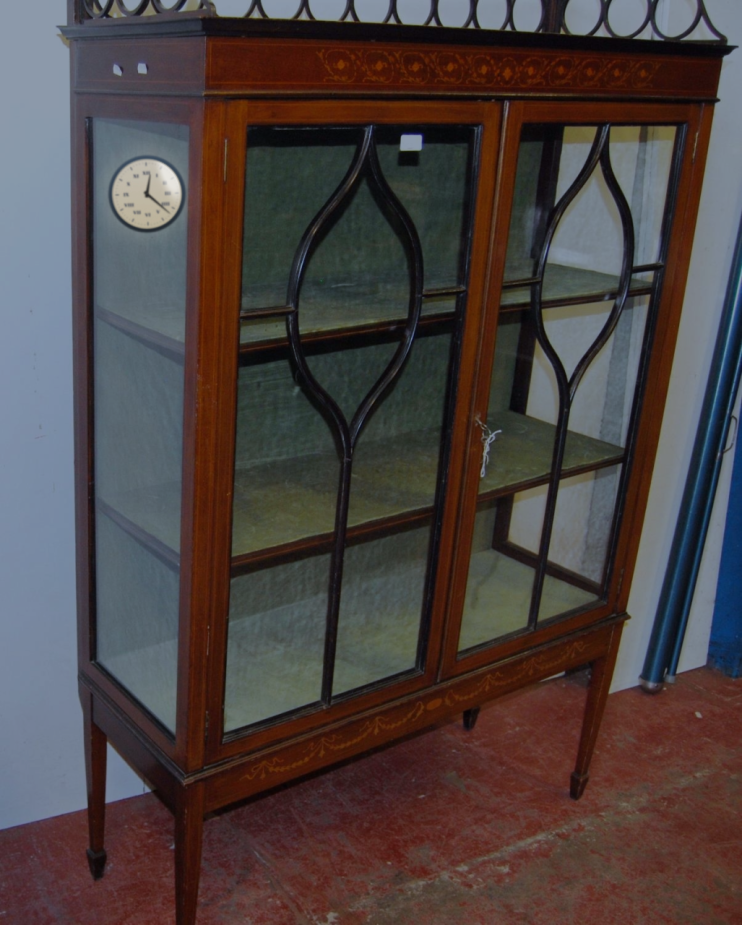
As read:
**12:22**
